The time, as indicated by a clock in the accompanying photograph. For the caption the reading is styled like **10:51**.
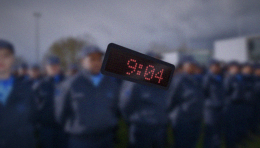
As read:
**9:04**
